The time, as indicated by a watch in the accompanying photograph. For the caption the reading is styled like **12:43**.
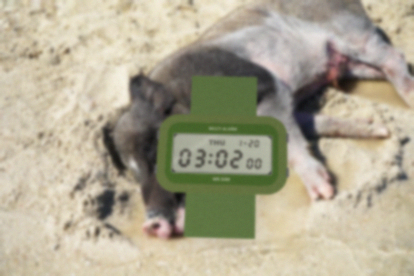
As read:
**3:02**
